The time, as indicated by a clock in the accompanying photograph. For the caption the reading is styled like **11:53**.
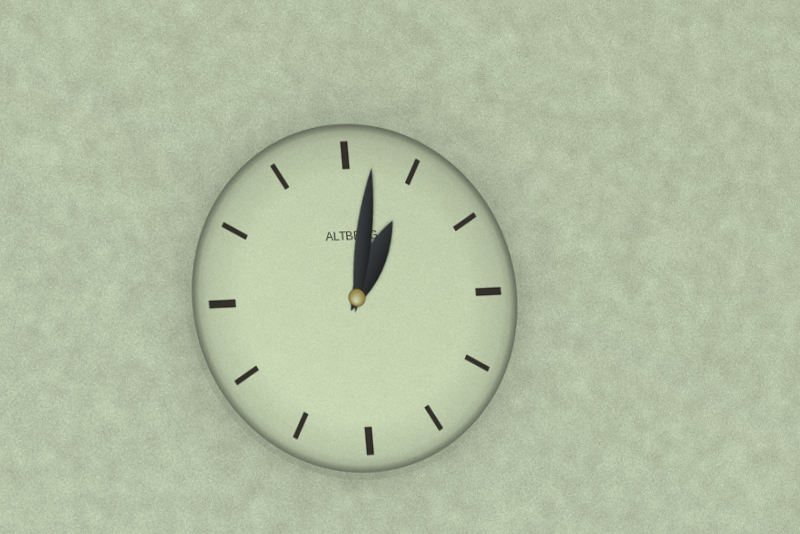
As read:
**1:02**
